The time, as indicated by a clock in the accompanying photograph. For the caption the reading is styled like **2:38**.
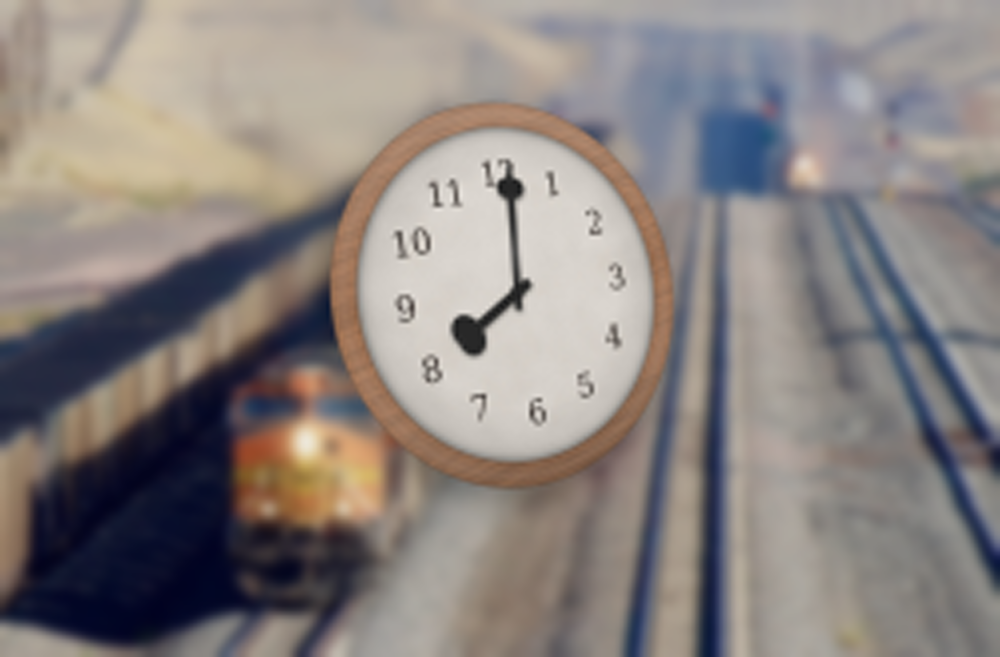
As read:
**8:01**
